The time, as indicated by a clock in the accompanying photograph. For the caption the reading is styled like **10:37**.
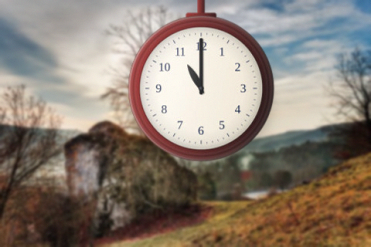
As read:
**11:00**
